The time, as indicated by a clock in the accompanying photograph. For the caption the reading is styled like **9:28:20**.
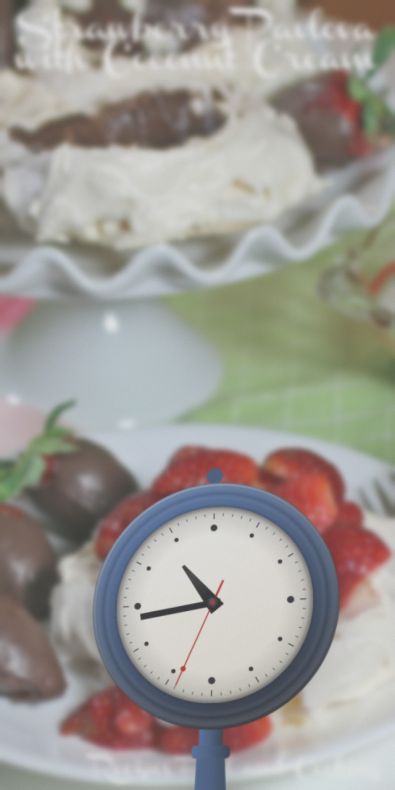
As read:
**10:43:34**
